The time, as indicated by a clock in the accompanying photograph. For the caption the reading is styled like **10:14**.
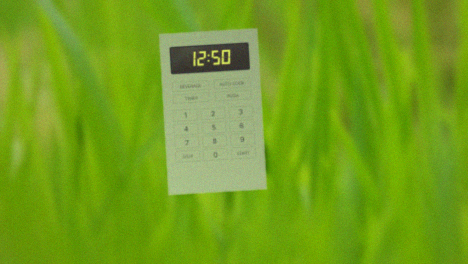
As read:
**12:50**
